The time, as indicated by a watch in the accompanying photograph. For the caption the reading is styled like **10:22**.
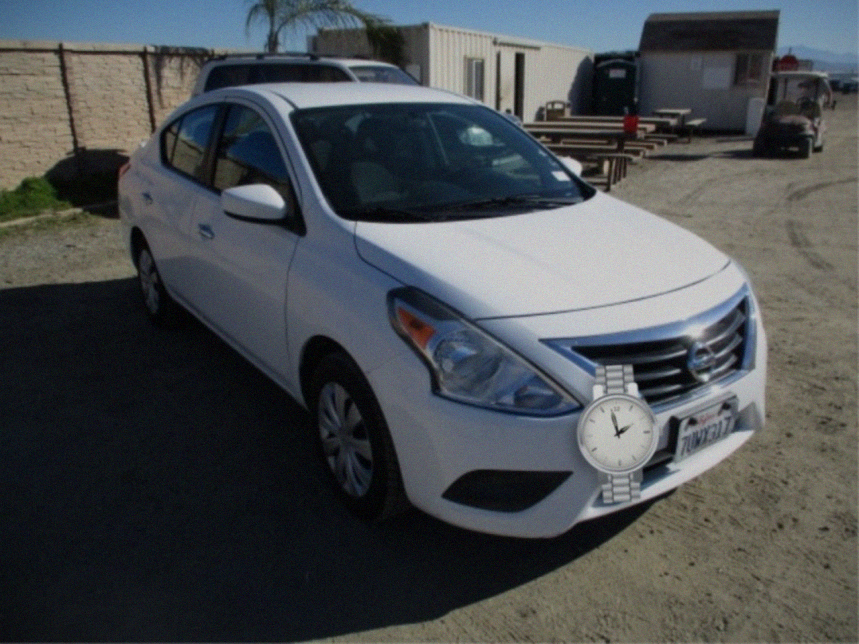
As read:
**1:58**
